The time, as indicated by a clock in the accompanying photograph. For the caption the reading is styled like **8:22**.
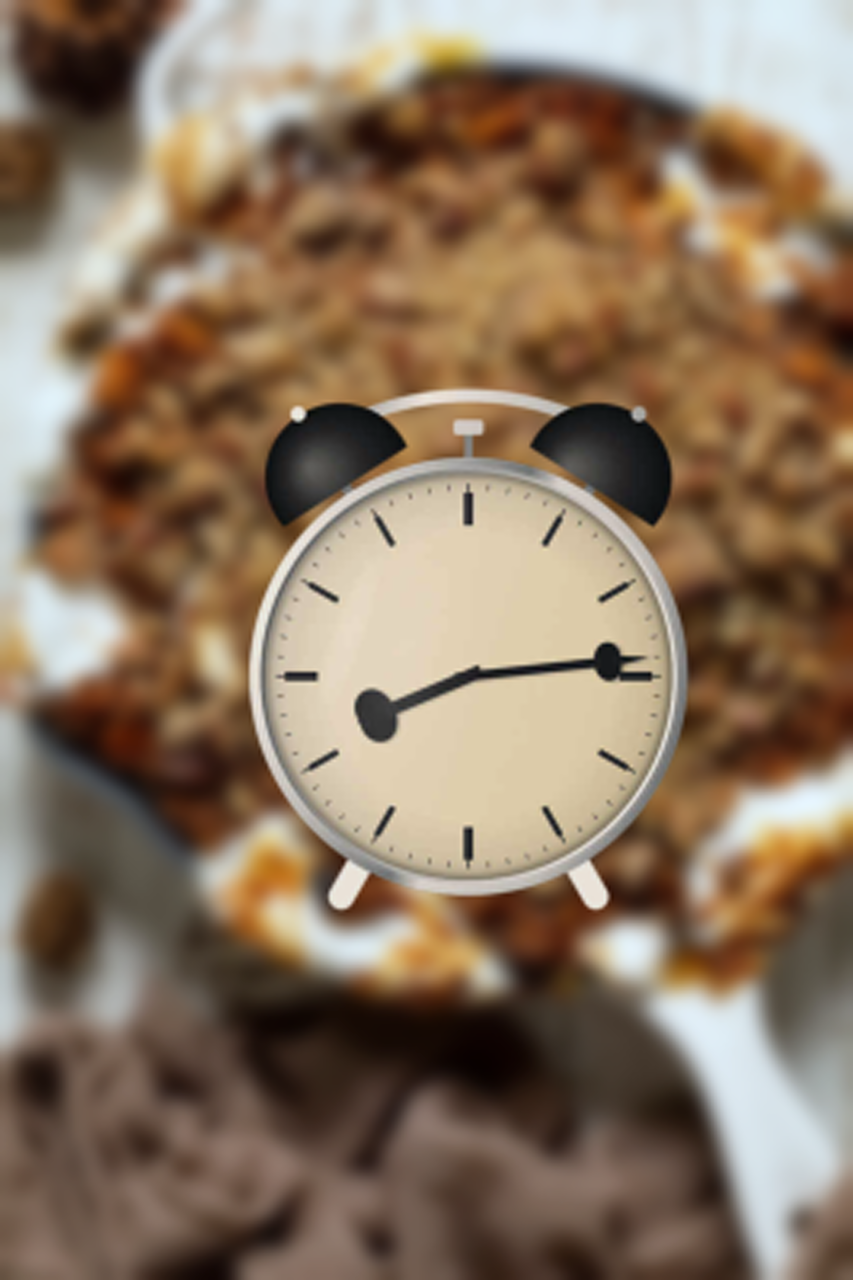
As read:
**8:14**
